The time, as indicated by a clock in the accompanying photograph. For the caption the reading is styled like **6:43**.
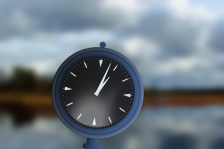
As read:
**1:03**
